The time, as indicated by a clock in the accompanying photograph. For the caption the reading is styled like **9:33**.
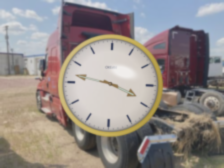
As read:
**3:47**
